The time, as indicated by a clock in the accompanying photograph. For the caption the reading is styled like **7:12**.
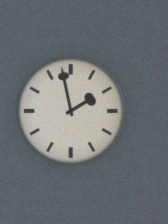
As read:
**1:58**
